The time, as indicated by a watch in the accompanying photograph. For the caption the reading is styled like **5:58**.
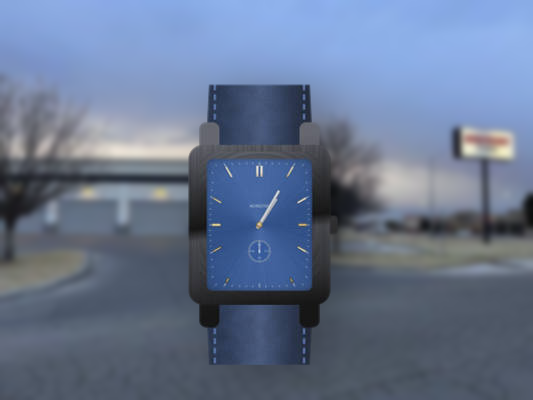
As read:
**1:05**
